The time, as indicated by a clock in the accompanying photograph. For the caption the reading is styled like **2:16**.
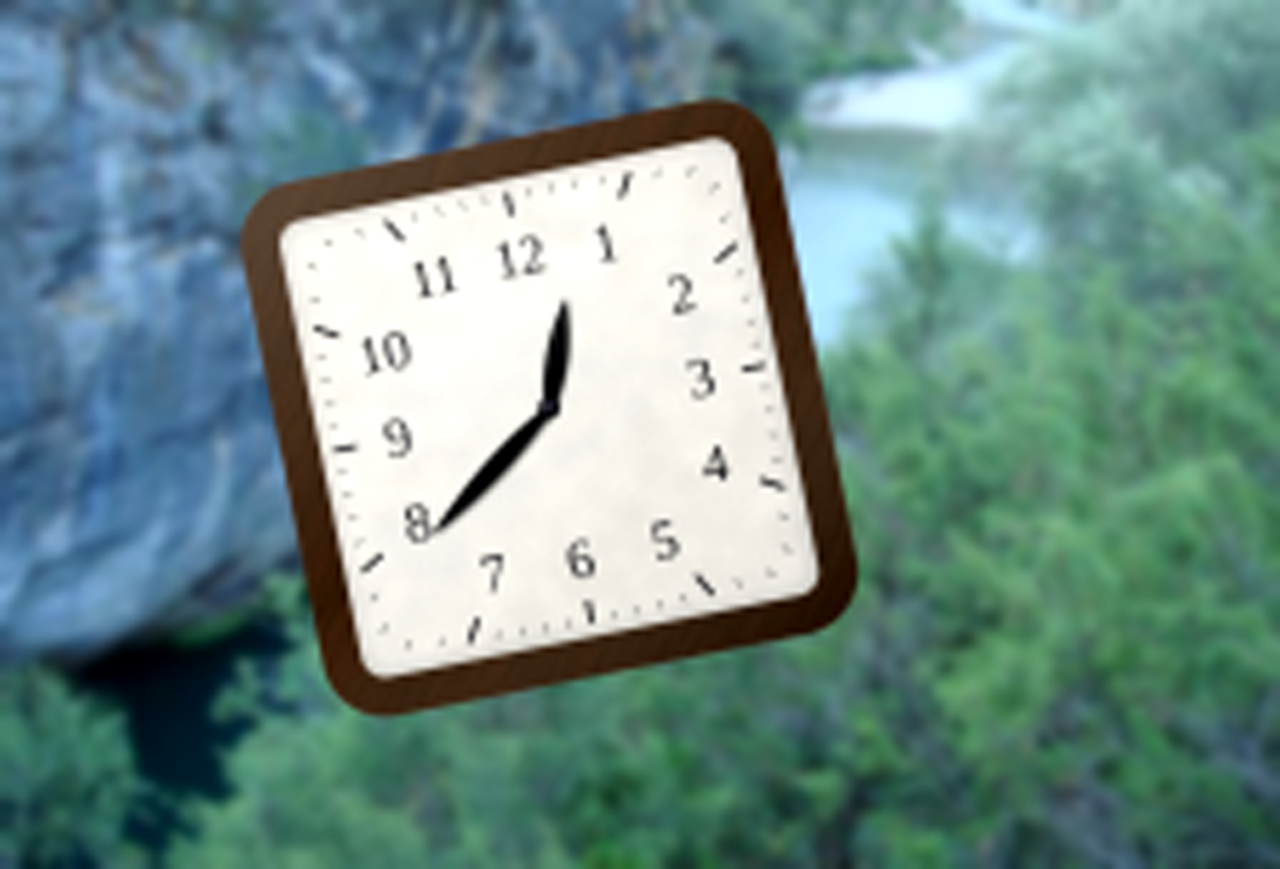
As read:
**12:39**
